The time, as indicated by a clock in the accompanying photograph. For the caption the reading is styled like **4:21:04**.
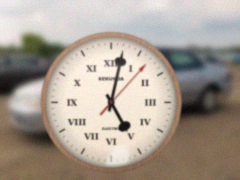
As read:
**5:02:07**
